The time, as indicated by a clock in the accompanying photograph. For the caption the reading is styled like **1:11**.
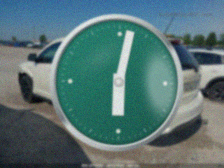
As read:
**6:02**
